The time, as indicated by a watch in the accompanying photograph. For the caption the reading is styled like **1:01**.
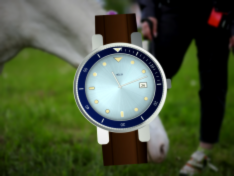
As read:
**11:12**
